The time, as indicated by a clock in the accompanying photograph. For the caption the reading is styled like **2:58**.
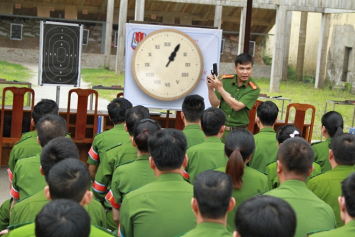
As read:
**1:05**
